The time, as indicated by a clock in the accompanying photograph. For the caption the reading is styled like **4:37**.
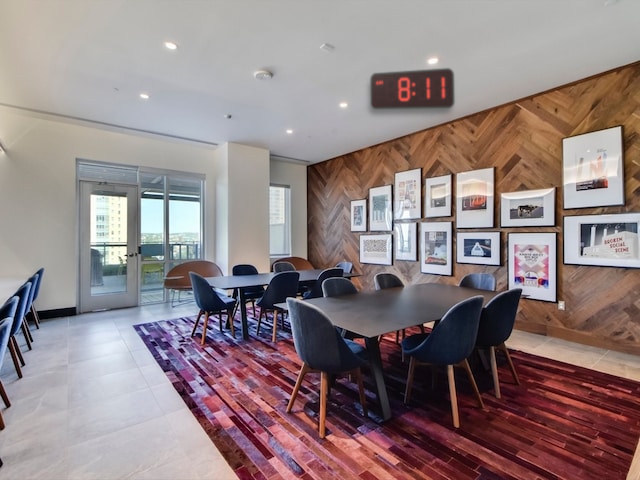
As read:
**8:11**
